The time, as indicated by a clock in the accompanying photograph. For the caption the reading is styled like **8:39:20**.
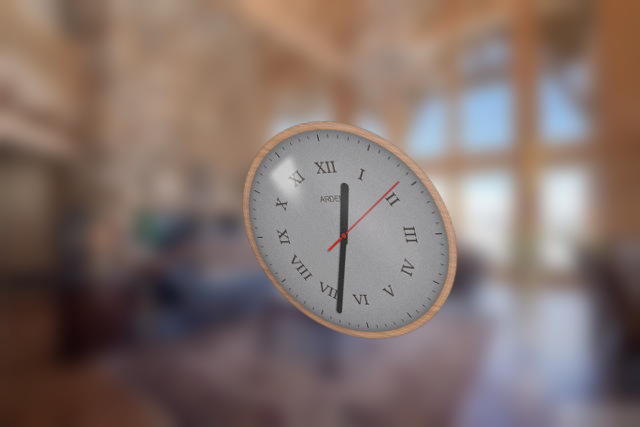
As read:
**12:33:09**
